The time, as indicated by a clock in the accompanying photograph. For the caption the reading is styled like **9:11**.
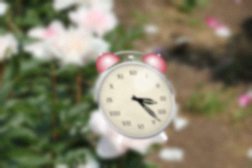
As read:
**3:23**
